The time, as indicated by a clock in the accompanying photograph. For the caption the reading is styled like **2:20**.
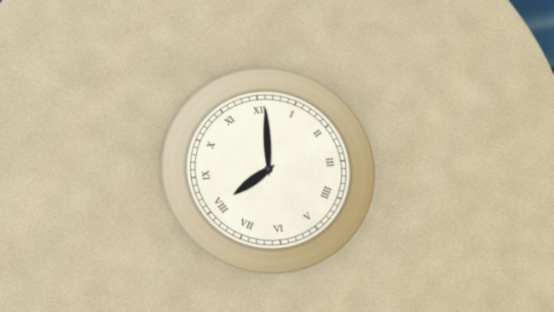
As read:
**8:01**
